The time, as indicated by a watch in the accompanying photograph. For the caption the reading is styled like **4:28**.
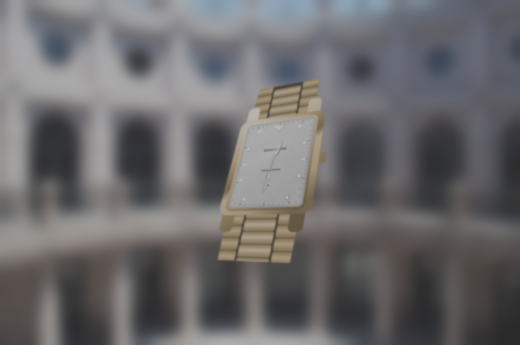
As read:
**12:31**
